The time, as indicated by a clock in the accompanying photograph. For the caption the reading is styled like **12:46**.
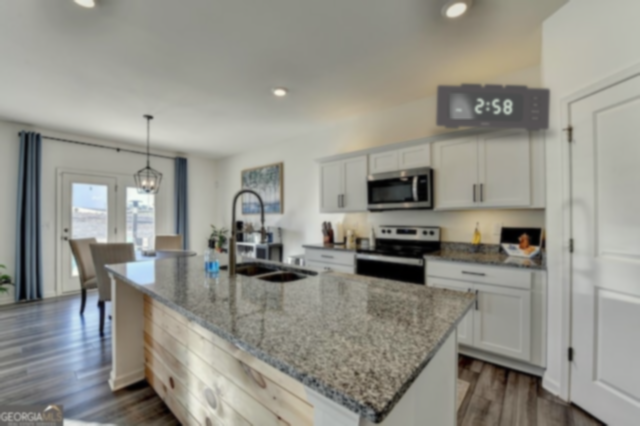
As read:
**2:58**
